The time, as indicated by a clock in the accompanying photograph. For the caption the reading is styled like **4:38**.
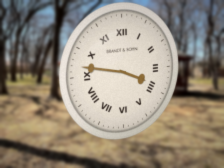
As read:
**3:47**
